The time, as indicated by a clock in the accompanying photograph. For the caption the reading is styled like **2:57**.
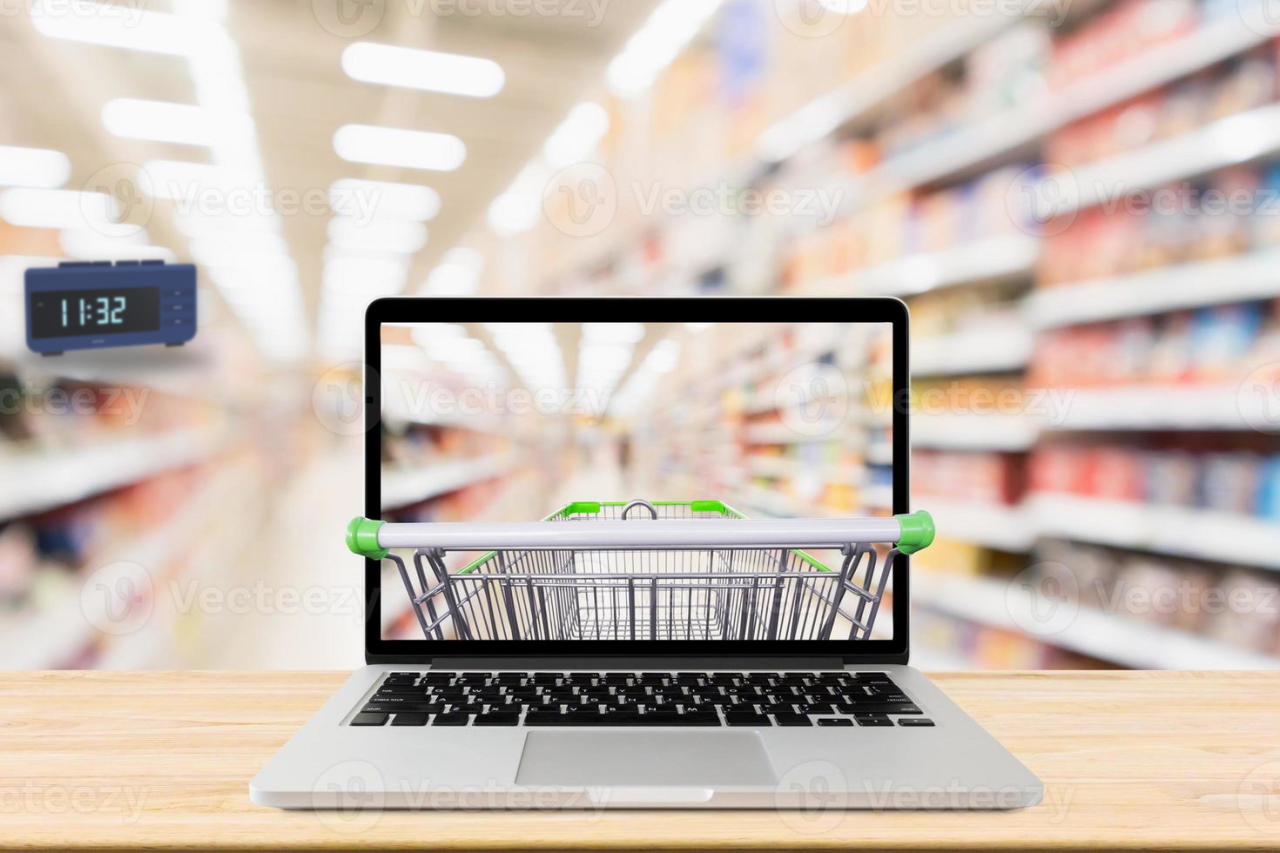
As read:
**11:32**
